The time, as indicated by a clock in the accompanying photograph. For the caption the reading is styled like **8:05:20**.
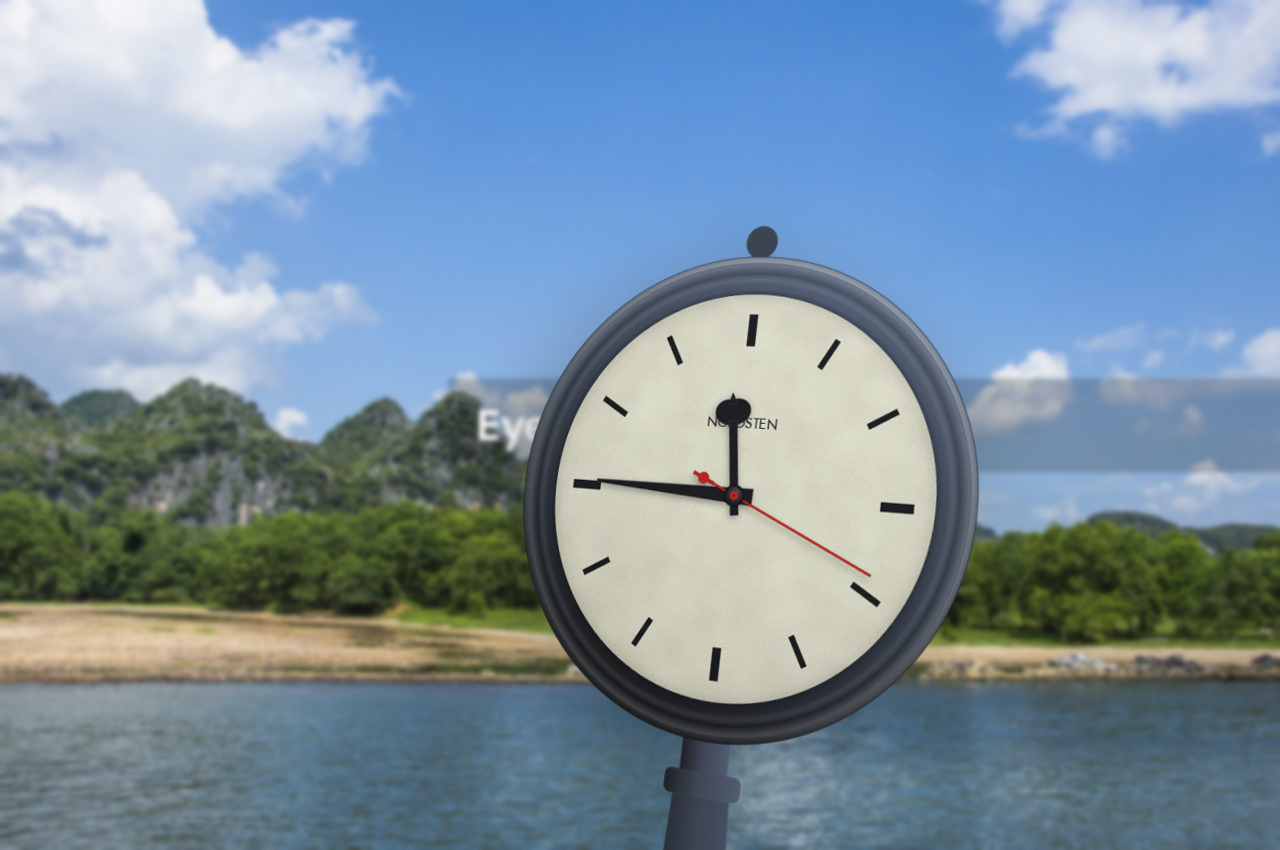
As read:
**11:45:19**
